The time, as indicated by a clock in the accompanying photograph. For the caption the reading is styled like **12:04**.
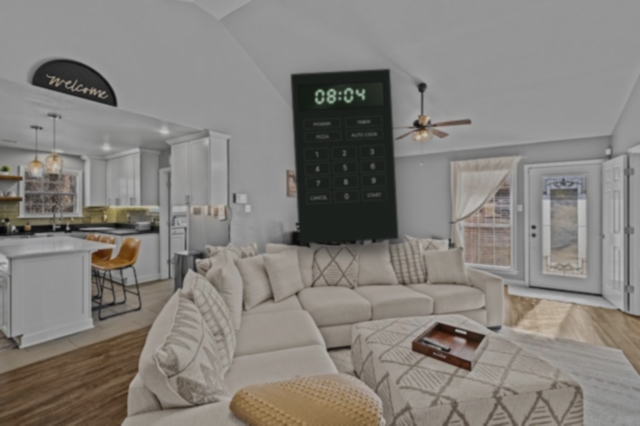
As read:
**8:04**
